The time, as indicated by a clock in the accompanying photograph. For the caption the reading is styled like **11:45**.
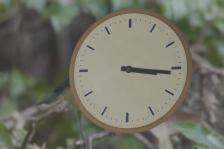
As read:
**3:16**
